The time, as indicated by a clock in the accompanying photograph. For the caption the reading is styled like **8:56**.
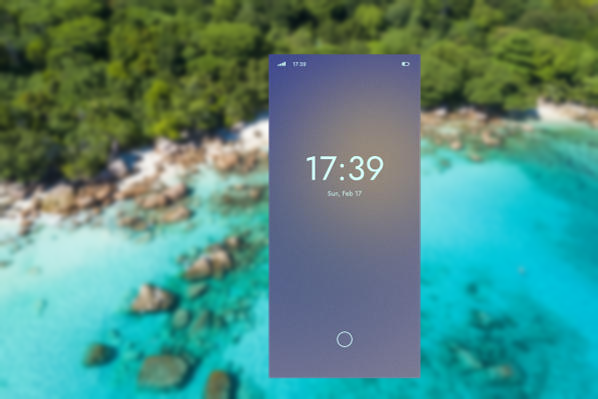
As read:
**17:39**
